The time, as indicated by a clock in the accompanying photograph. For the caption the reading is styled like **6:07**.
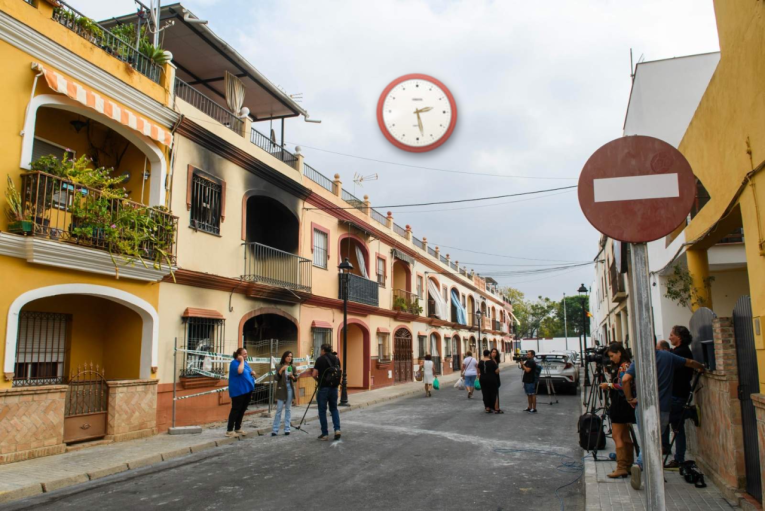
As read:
**2:28**
